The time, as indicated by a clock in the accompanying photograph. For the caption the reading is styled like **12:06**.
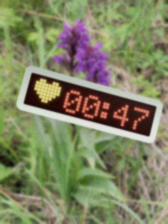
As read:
**0:47**
